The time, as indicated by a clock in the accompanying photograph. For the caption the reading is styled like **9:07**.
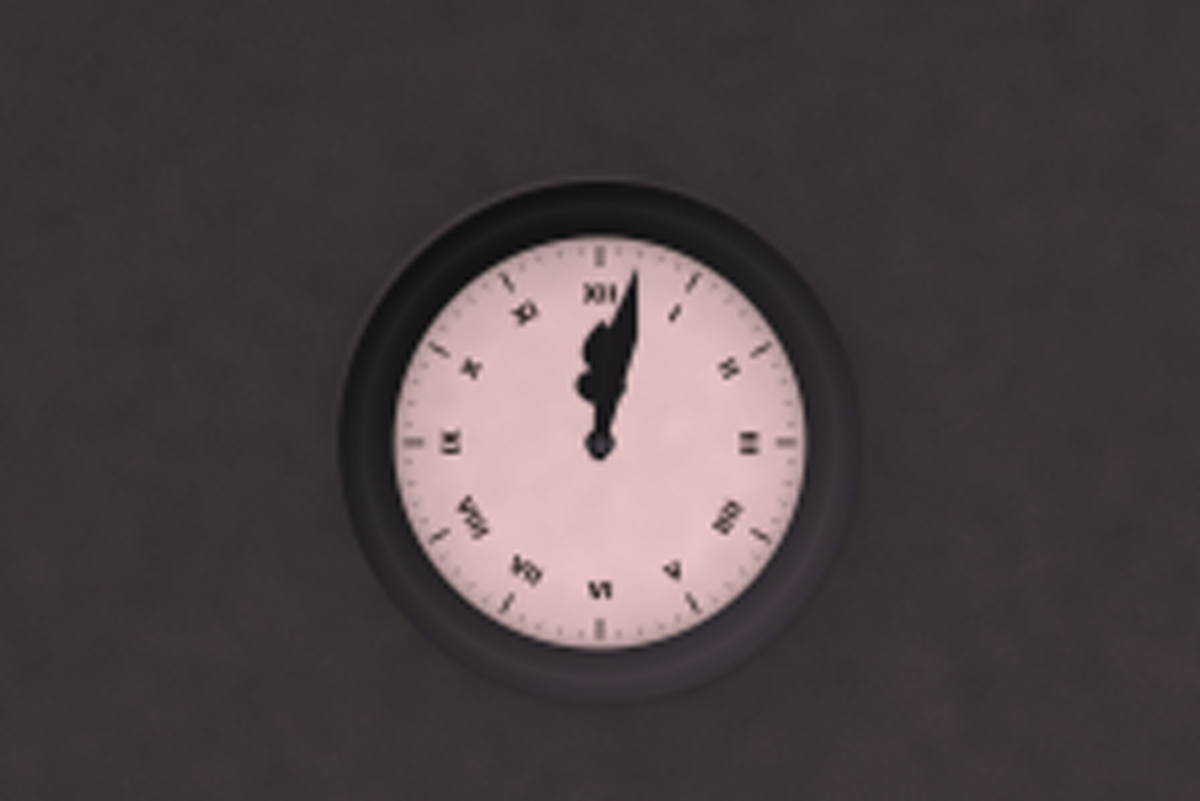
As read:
**12:02**
